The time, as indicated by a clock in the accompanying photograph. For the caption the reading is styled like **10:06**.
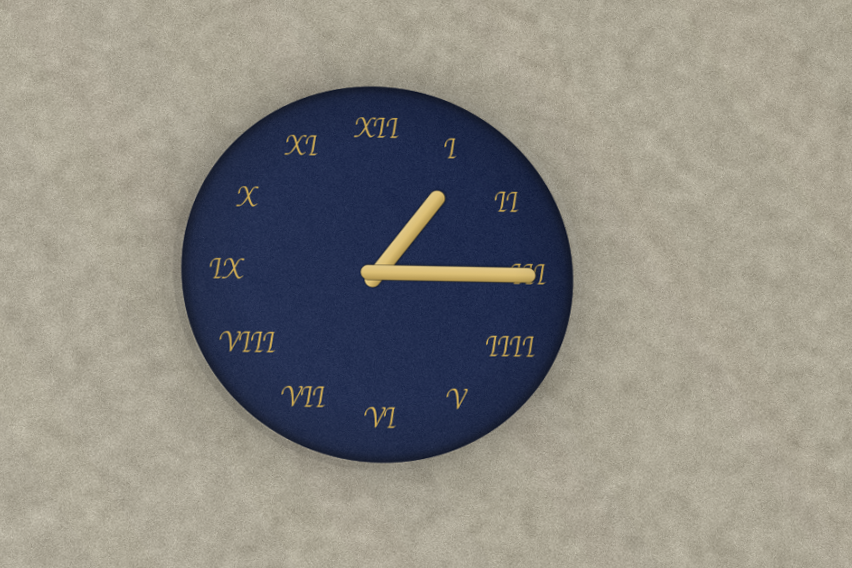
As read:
**1:15**
